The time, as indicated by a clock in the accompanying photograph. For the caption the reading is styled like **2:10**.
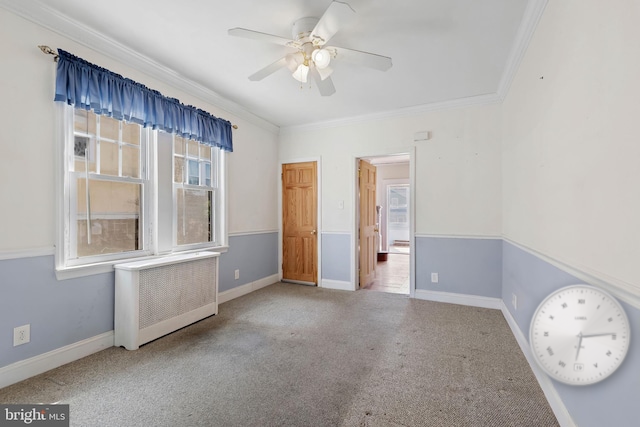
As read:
**6:14**
